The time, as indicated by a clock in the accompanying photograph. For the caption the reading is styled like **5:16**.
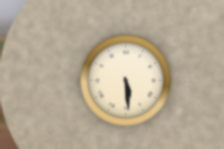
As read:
**5:29**
